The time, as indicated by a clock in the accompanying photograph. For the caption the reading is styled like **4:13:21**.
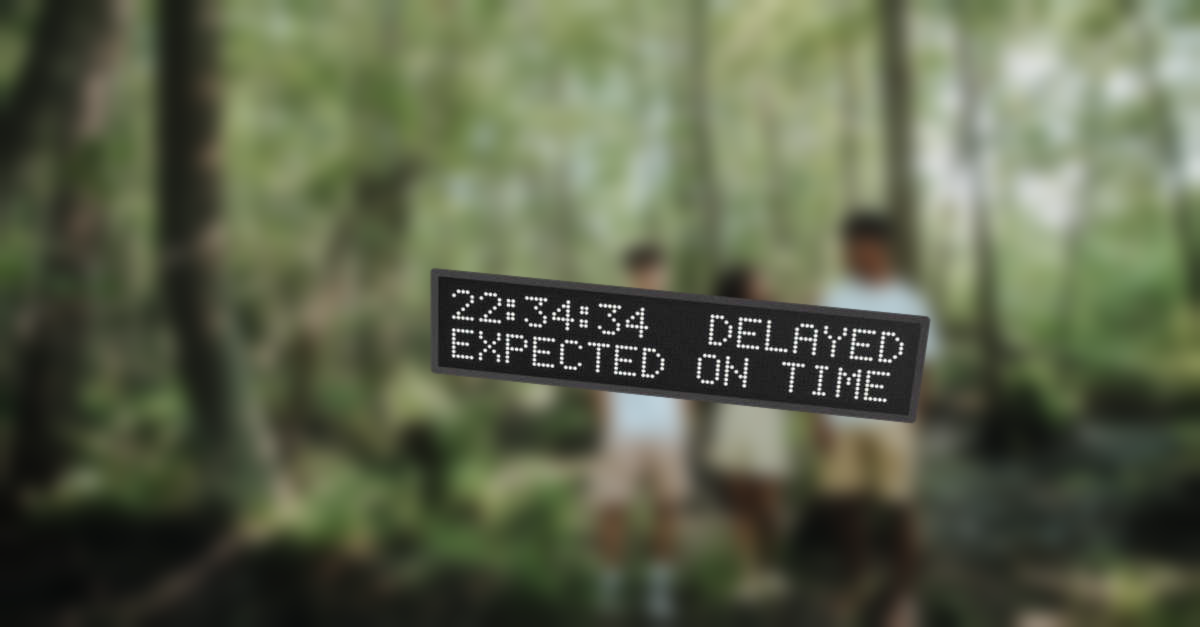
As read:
**22:34:34**
